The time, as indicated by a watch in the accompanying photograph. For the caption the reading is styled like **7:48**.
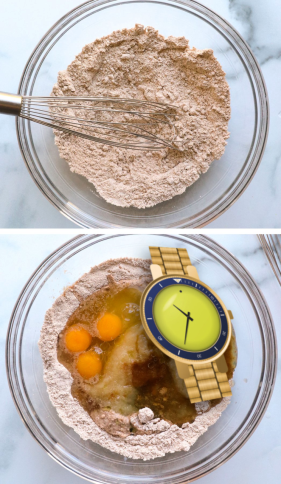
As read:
**10:34**
